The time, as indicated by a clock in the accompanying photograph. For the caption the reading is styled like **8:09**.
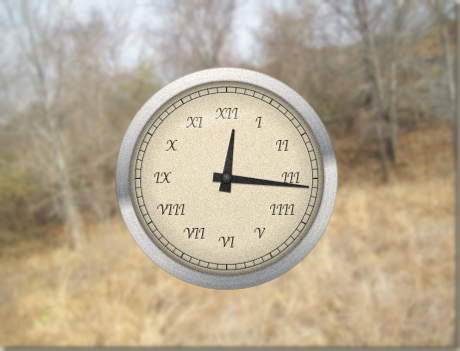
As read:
**12:16**
